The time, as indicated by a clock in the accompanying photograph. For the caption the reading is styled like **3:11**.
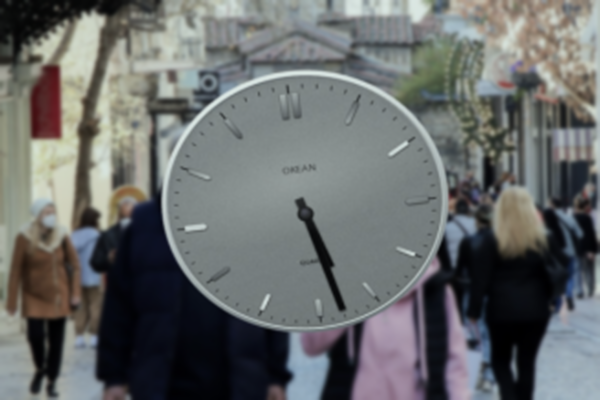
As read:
**5:28**
